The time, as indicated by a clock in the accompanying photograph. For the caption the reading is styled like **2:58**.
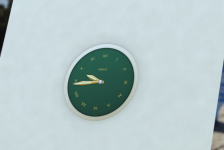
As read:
**9:44**
